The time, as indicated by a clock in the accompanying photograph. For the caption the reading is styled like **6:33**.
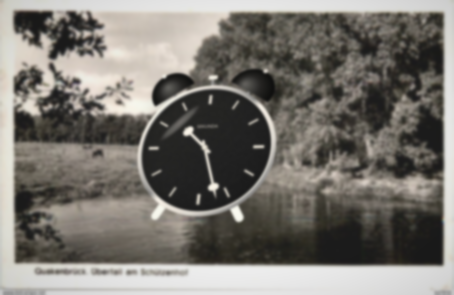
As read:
**10:27**
